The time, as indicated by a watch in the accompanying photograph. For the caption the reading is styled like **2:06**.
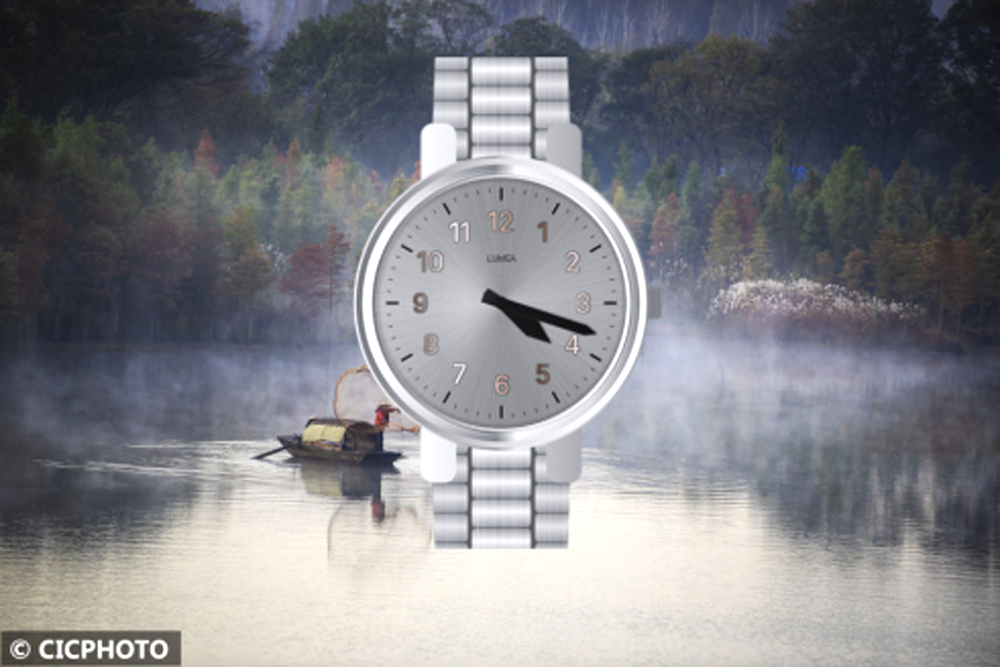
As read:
**4:18**
